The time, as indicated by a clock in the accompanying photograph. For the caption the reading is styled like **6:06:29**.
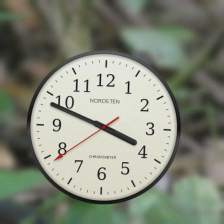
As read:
**3:48:39**
